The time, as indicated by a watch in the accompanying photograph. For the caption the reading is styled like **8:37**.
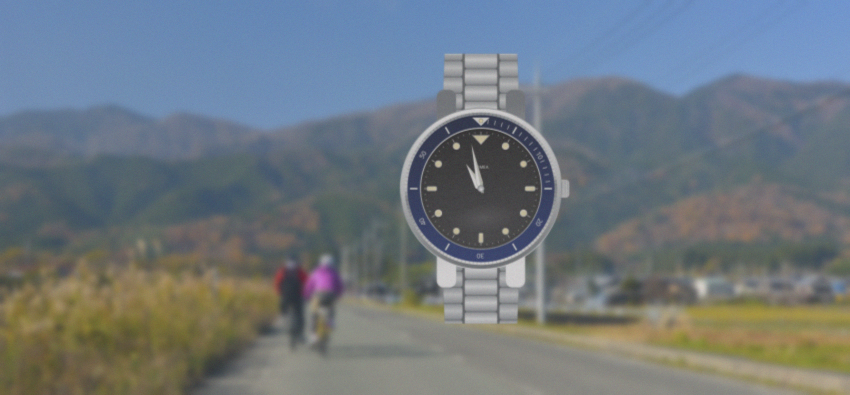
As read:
**10:58**
